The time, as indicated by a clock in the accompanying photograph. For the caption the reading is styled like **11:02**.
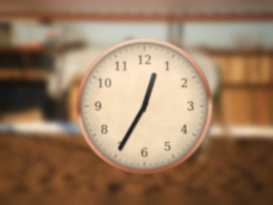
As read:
**12:35**
